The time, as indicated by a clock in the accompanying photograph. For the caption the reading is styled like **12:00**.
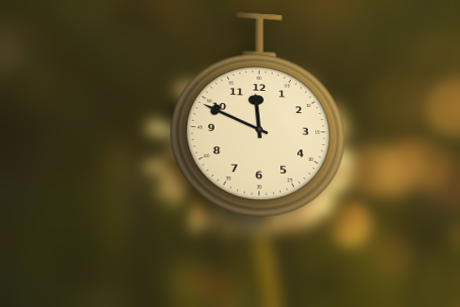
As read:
**11:49**
